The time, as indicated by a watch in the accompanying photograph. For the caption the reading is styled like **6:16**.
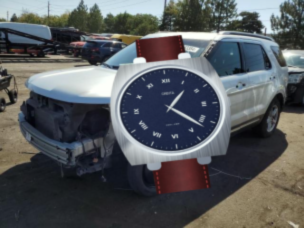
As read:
**1:22**
